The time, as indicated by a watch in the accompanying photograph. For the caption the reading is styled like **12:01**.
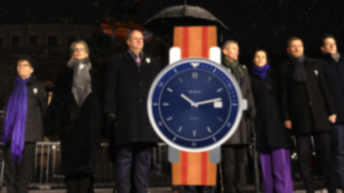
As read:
**10:13**
